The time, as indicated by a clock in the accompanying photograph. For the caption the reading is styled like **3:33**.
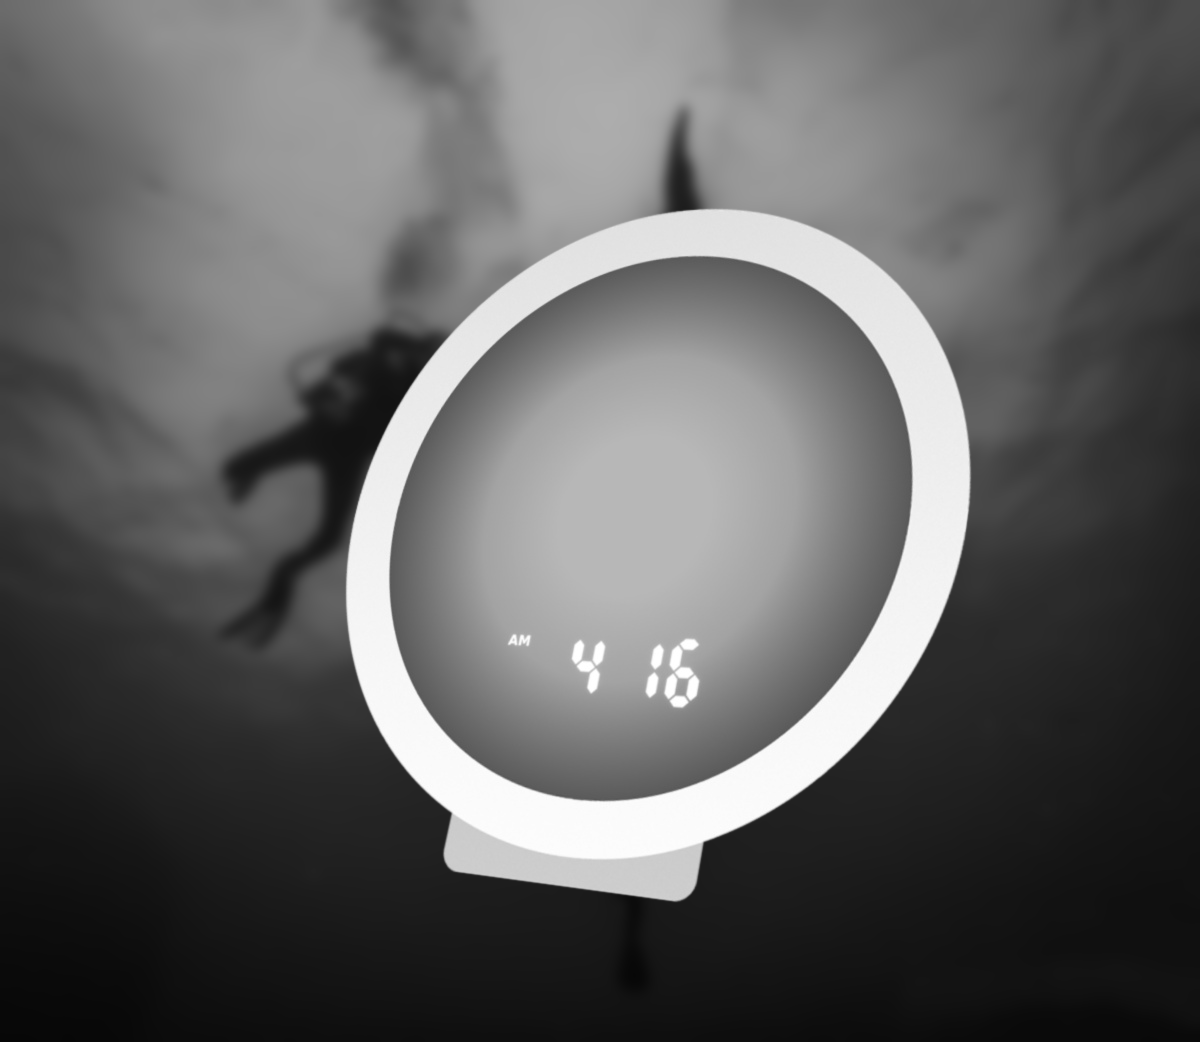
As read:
**4:16**
